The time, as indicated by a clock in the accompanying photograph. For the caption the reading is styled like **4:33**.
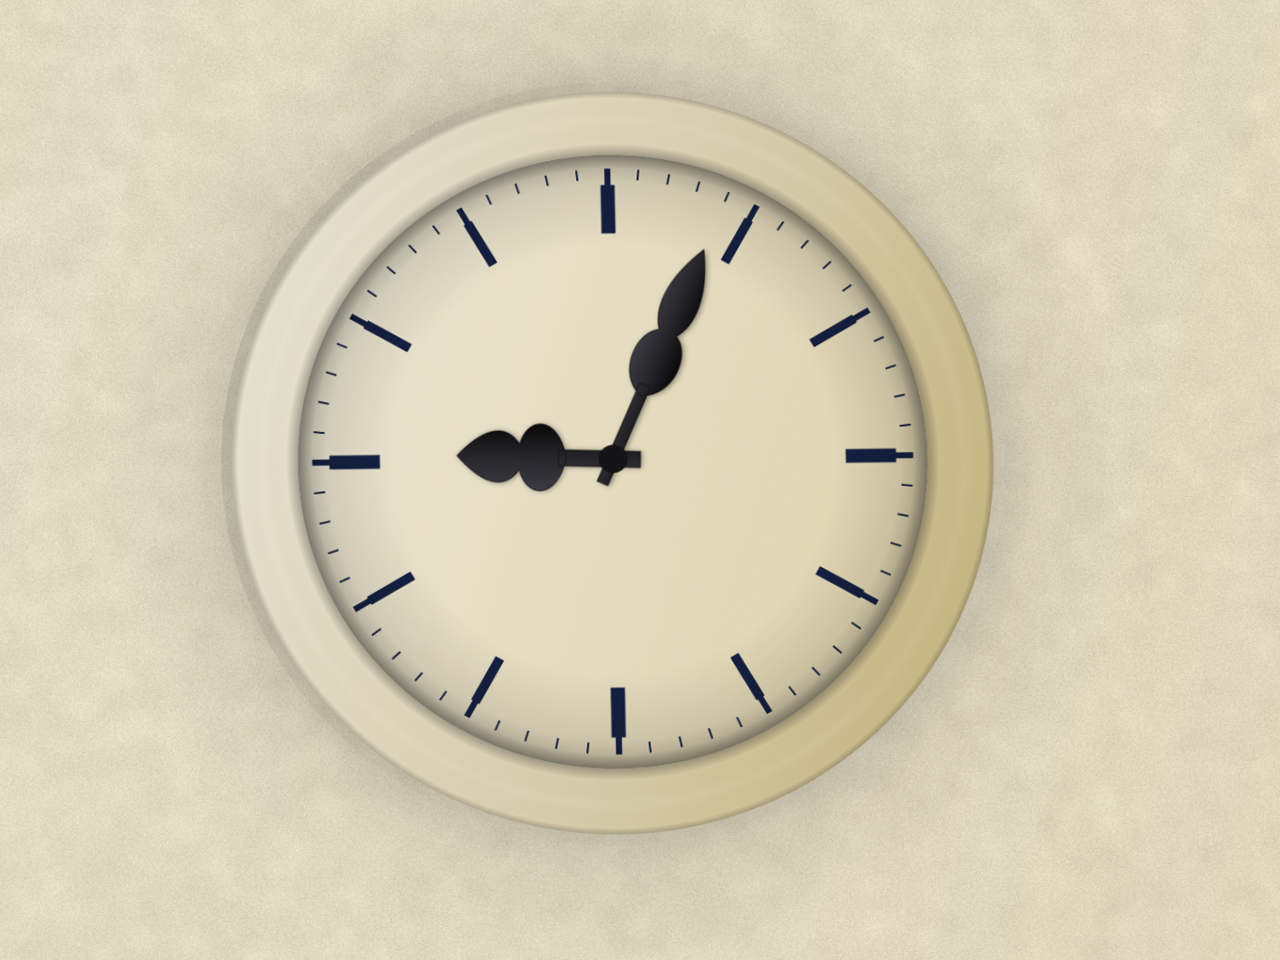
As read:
**9:04**
